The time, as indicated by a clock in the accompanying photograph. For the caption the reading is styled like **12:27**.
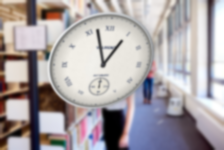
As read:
**12:57**
